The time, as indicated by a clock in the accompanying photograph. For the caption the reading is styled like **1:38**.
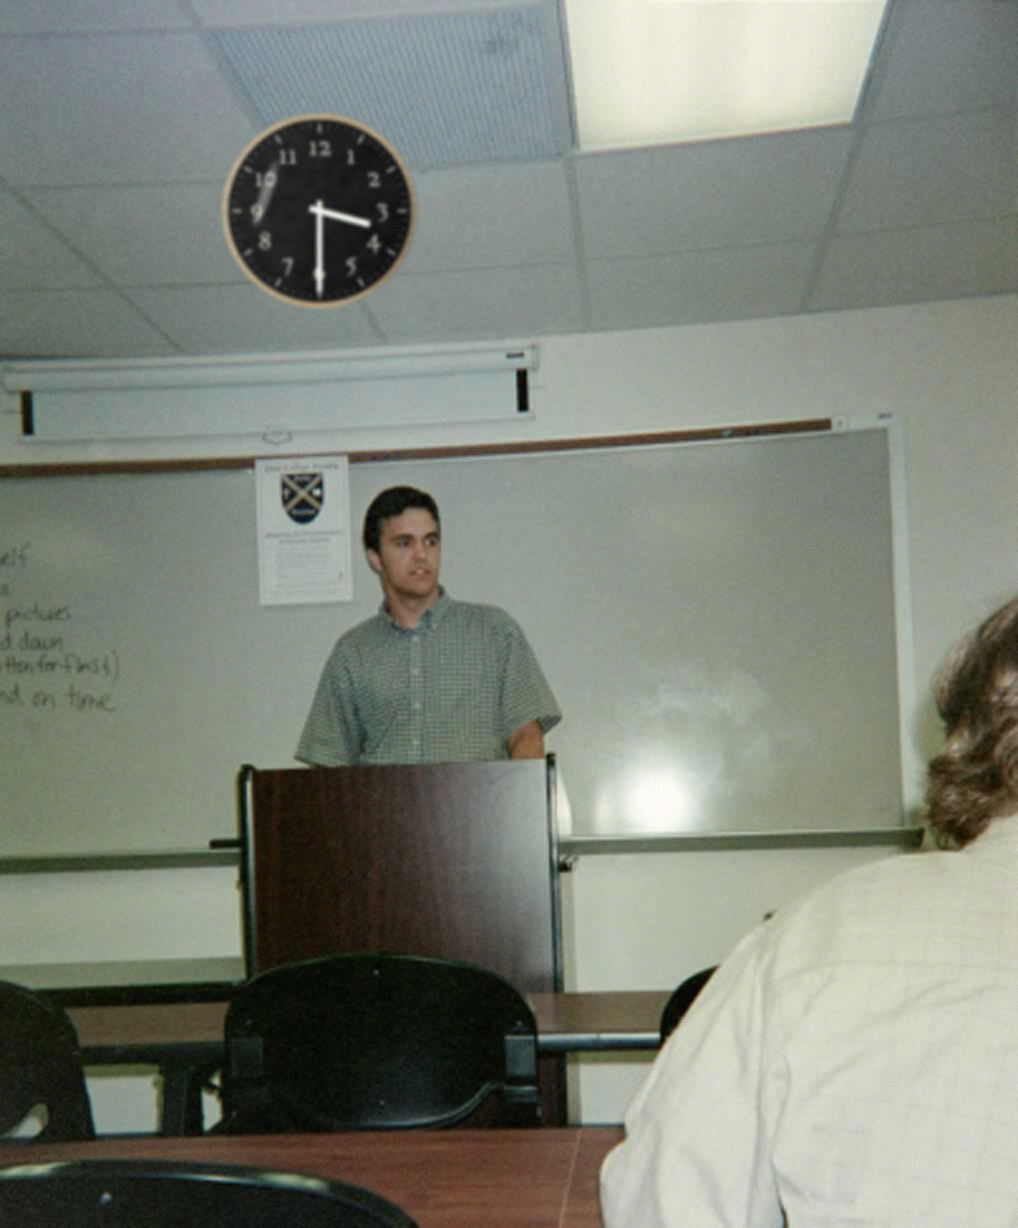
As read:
**3:30**
